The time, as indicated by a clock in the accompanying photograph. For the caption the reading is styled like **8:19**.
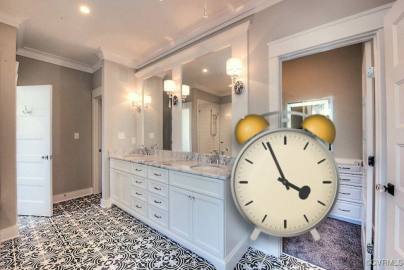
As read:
**3:56**
